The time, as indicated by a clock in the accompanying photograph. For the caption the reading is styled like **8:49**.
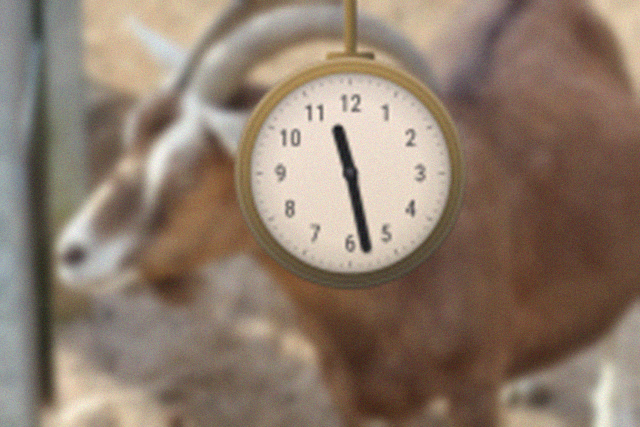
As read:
**11:28**
